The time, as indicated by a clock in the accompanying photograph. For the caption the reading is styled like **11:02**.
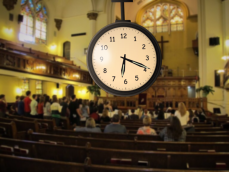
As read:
**6:19**
